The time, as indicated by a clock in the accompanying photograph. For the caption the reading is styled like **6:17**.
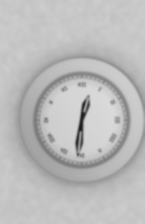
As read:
**12:31**
